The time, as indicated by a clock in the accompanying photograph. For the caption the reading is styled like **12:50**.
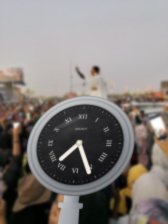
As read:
**7:26**
